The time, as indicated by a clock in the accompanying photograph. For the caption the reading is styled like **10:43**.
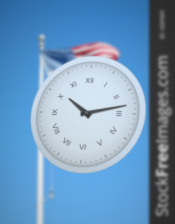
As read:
**10:13**
